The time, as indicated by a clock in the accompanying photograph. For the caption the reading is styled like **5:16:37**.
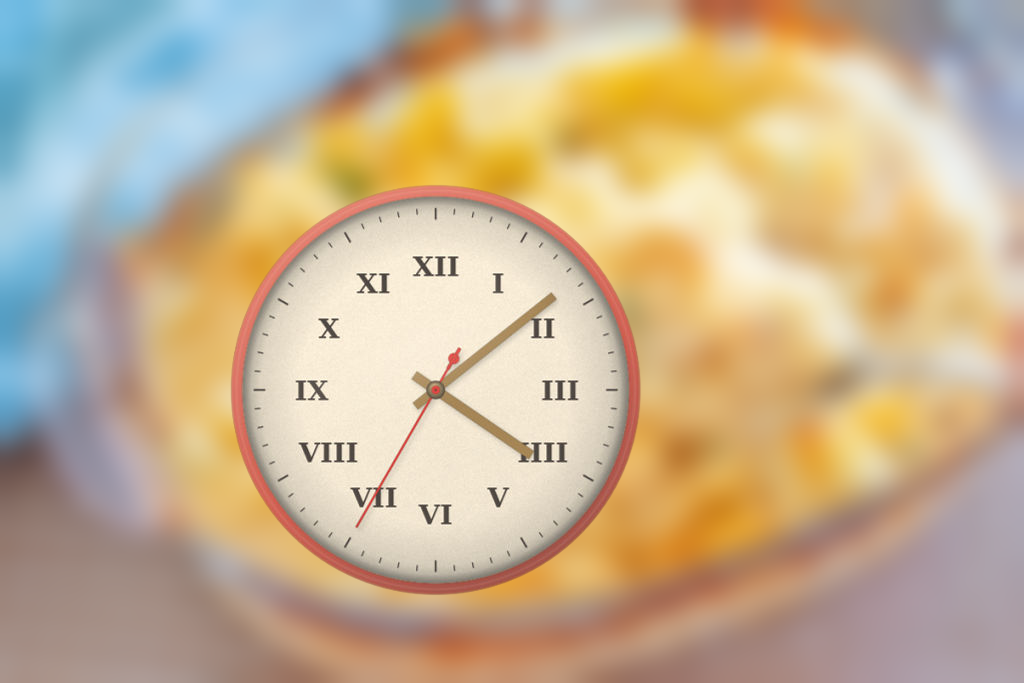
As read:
**4:08:35**
